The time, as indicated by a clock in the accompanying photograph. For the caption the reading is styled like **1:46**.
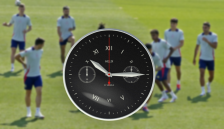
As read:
**10:15**
